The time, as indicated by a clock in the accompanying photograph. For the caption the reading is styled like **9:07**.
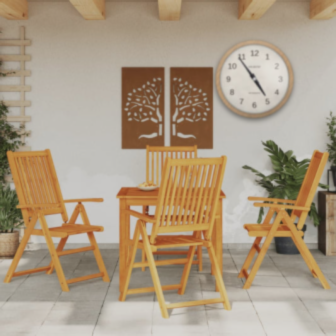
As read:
**4:54**
